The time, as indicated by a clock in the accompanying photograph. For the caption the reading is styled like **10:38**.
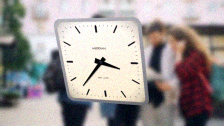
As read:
**3:37**
